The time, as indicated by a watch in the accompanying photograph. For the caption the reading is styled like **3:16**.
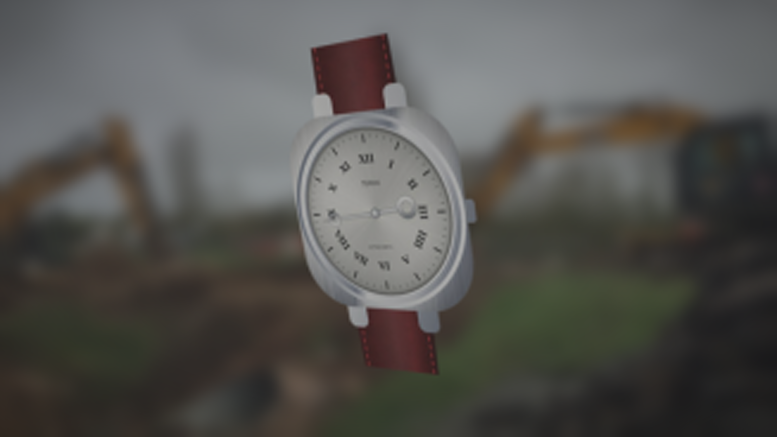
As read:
**2:44**
